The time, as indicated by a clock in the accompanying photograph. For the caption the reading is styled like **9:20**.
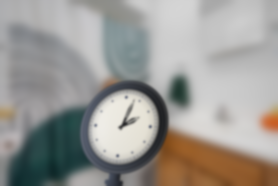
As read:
**2:03**
